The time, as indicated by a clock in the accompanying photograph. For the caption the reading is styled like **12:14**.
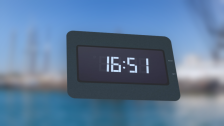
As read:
**16:51**
